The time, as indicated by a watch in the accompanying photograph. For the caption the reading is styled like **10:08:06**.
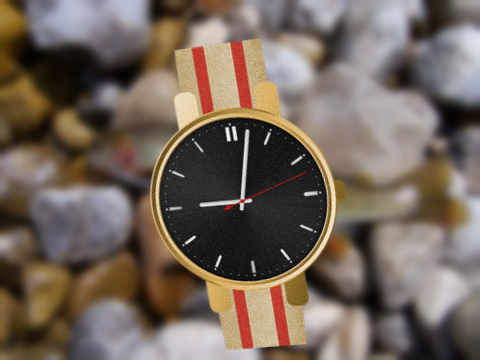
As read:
**9:02:12**
